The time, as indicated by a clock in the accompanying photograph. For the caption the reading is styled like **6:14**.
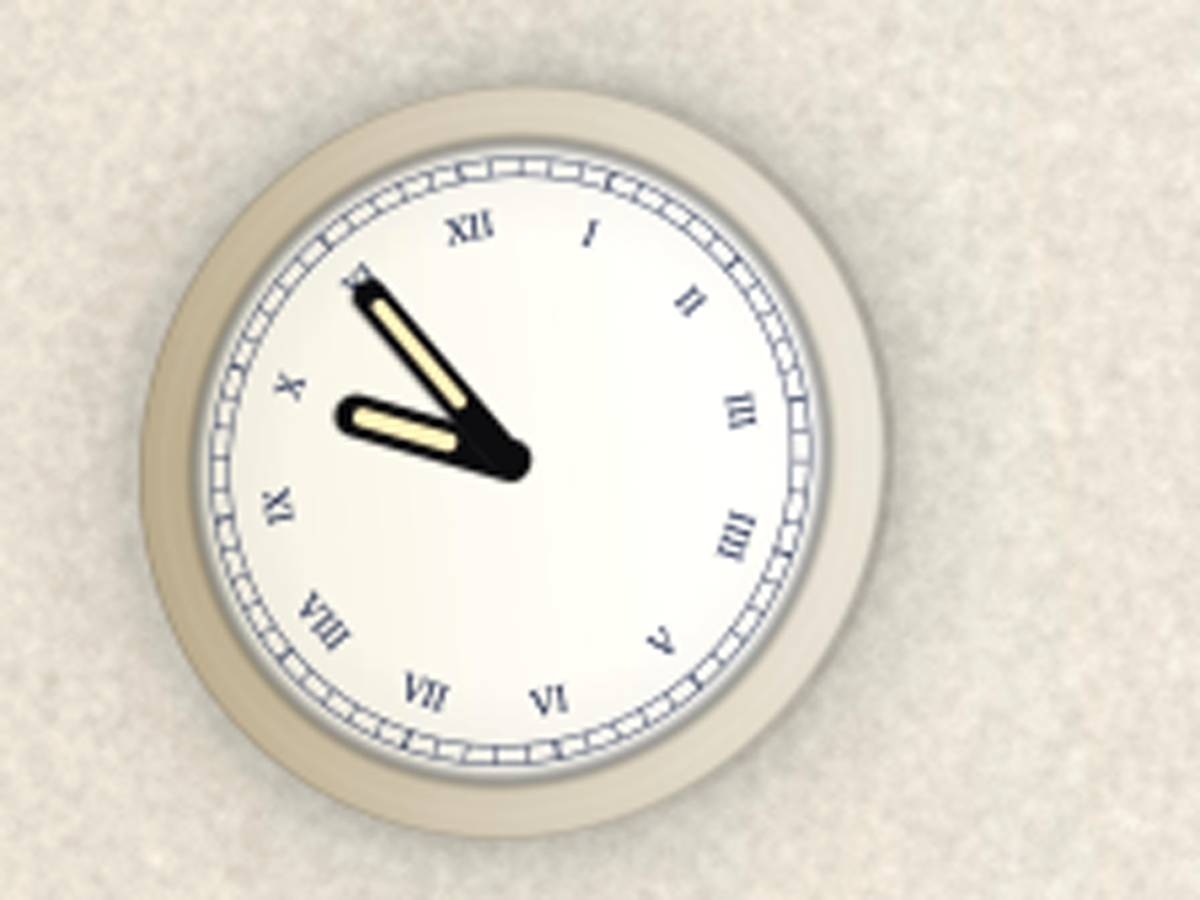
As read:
**9:55**
